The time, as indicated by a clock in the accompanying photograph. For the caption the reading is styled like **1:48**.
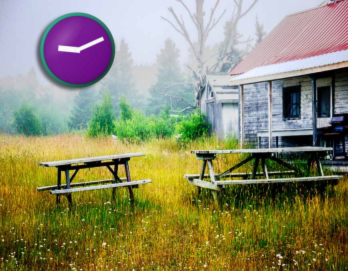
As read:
**9:11**
